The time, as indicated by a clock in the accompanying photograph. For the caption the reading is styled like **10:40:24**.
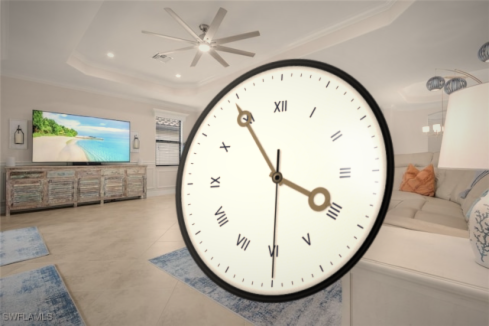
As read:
**3:54:30**
